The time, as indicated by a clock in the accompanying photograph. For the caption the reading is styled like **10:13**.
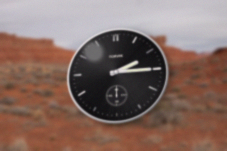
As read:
**2:15**
